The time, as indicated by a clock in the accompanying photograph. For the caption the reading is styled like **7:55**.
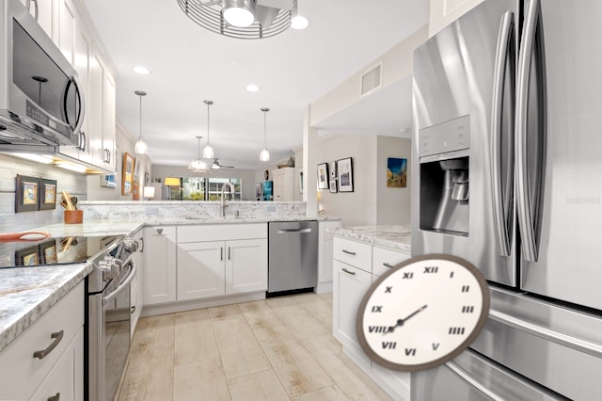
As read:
**7:38**
